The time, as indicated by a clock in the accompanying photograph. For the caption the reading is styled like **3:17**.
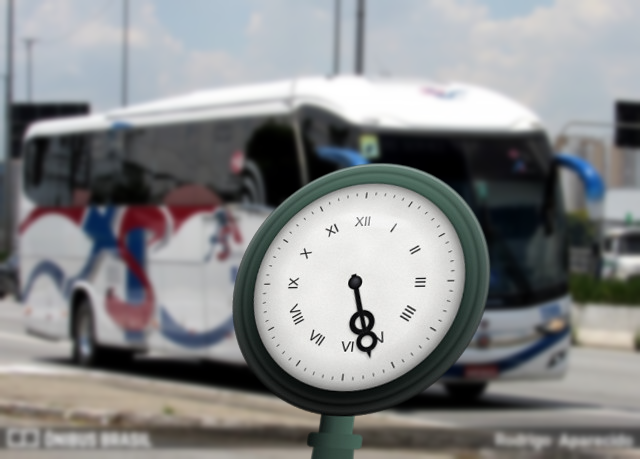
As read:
**5:27**
